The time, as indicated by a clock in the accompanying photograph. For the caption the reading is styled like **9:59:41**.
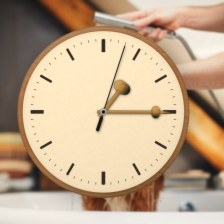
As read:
**1:15:03**
